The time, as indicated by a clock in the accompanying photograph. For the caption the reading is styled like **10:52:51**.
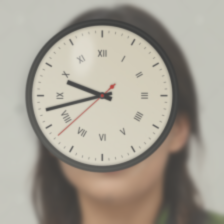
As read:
**9:42:38**
